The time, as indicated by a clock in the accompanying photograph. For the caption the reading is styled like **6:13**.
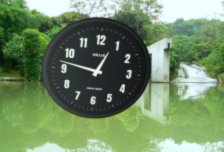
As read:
**12:47**
